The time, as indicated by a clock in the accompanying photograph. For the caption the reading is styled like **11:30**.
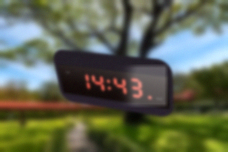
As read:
**14:43**
